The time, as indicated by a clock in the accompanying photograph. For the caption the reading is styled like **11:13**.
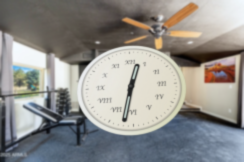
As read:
**12:32**
